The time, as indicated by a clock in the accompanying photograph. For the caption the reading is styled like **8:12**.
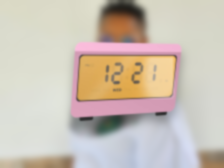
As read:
**12:21**
